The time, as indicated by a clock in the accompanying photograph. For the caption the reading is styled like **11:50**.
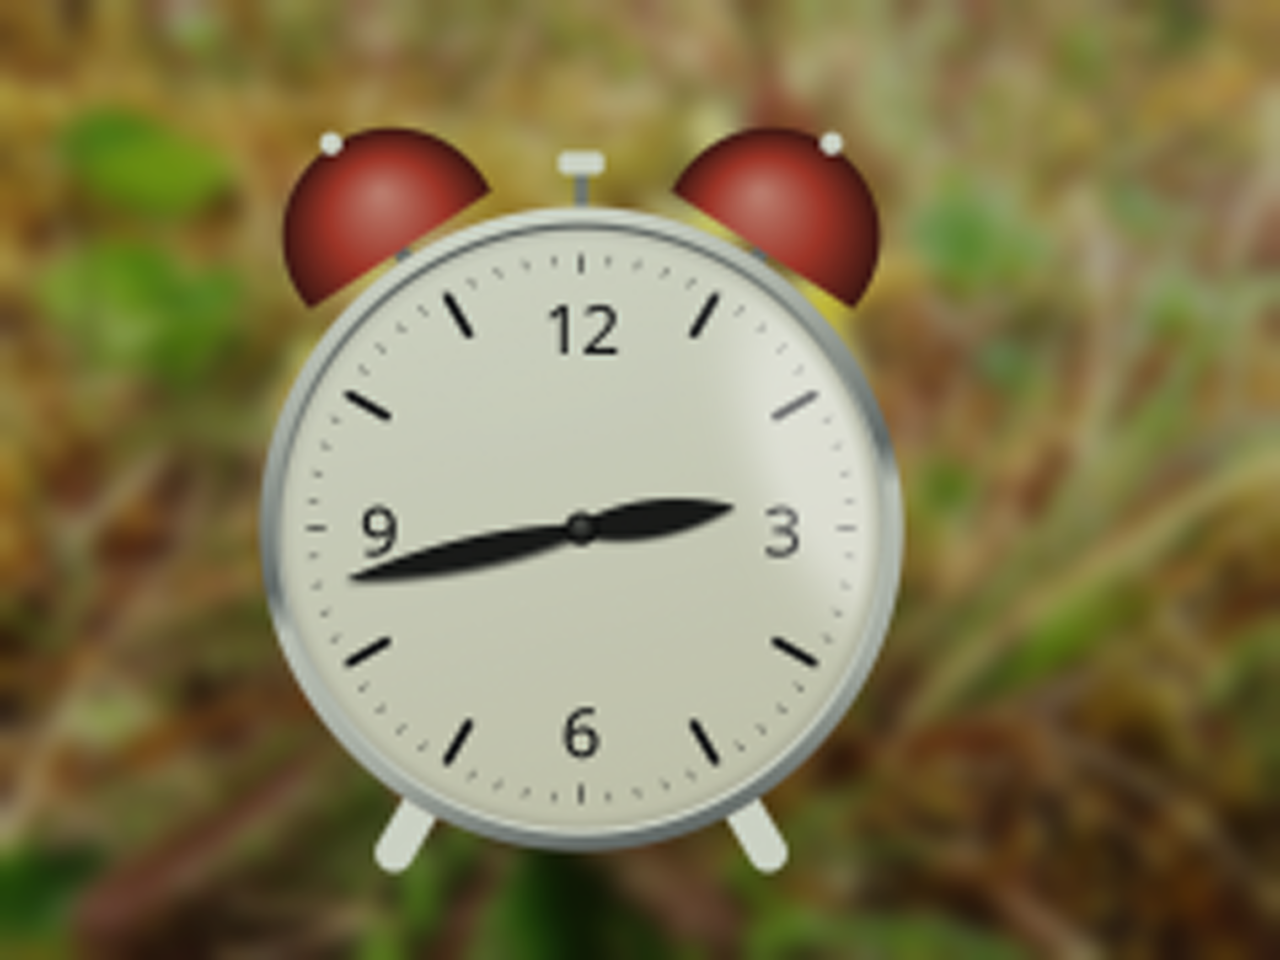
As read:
**2:43**
